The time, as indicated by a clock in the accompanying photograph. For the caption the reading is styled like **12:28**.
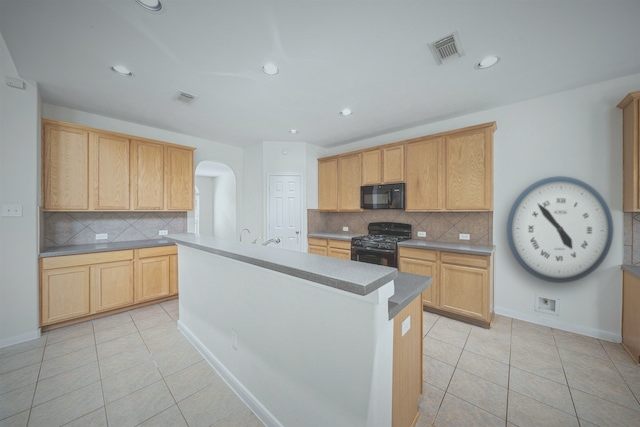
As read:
**4:53**
